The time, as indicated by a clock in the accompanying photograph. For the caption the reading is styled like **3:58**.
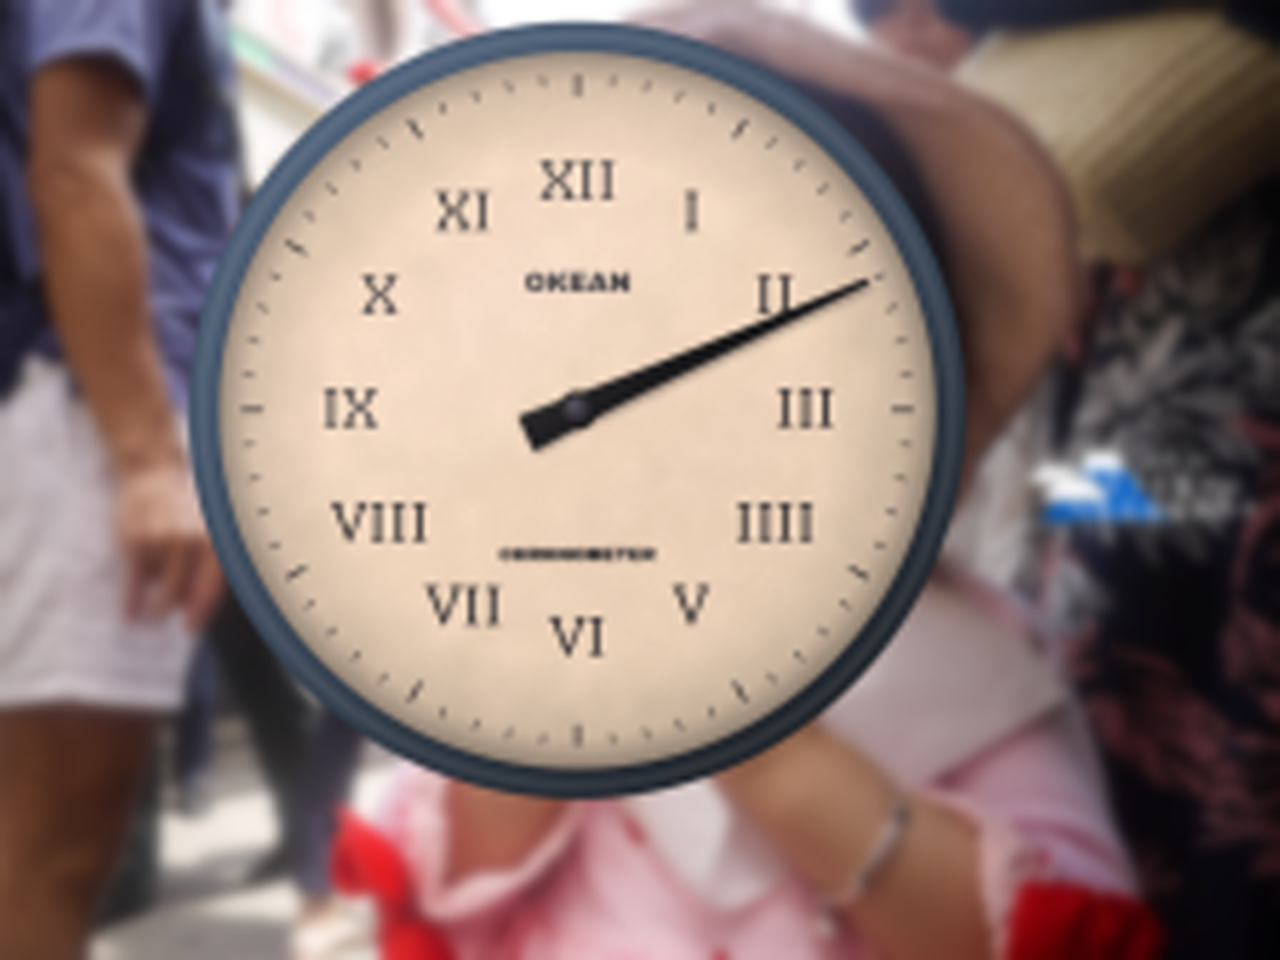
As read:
**2:11**
